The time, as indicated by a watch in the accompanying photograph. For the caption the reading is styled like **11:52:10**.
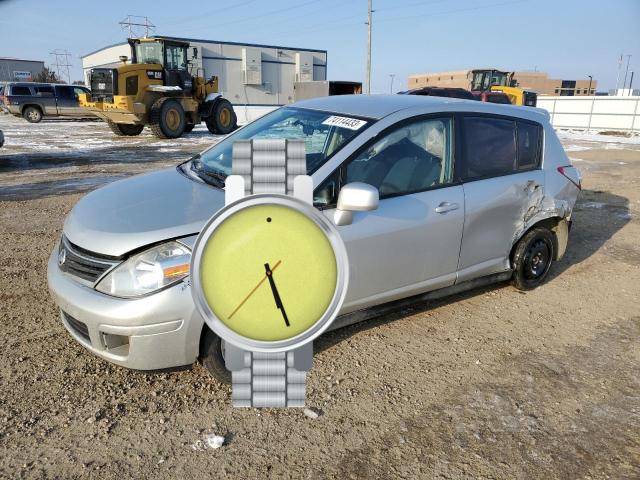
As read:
**5:26:37**
